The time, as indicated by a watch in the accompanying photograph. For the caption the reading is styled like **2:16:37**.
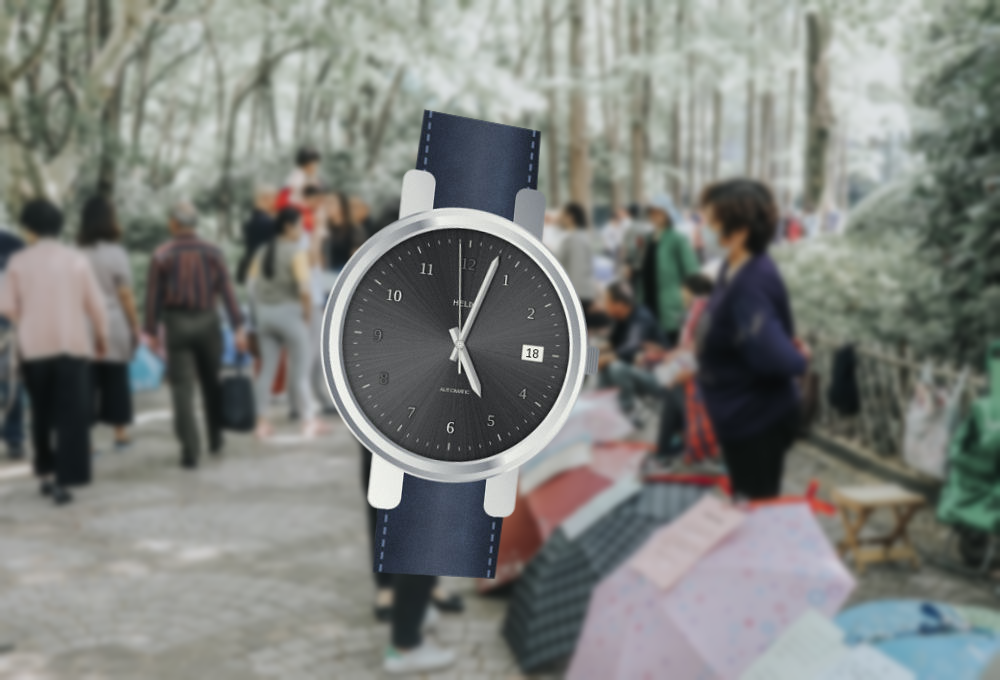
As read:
**5:02:59**
